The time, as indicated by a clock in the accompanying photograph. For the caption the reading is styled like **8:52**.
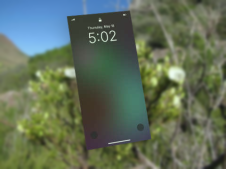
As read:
**5:02**
